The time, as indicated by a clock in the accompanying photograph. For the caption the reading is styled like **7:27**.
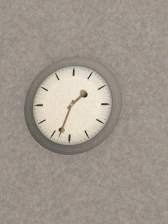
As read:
**1:33**
